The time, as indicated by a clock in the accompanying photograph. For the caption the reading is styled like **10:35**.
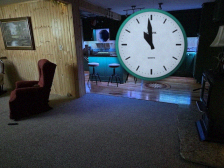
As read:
**10:59**
